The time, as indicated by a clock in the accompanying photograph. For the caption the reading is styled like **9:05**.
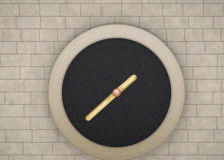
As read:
**1:38**
